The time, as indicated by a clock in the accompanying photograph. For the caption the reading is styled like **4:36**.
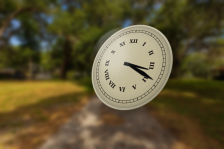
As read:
**3:19**
